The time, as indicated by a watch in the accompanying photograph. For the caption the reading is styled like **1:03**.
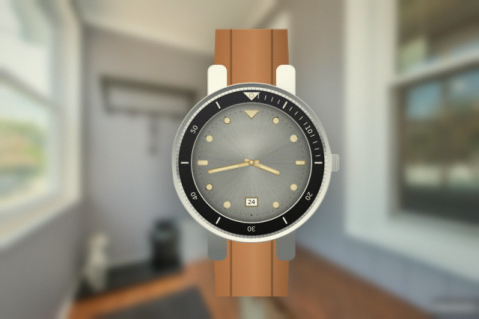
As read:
**3:43**
